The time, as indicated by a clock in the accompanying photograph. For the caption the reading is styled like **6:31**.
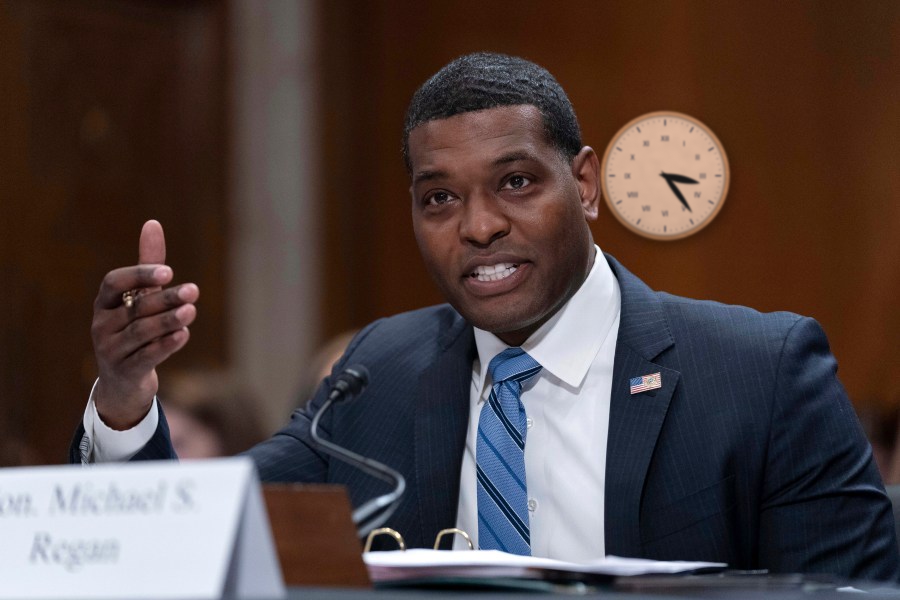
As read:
**3:24**
